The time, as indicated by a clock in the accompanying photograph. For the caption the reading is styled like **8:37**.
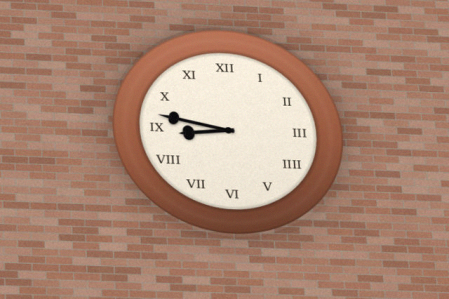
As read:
**8:47**
